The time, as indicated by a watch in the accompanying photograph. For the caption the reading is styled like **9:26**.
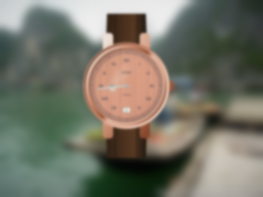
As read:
**8:44**
